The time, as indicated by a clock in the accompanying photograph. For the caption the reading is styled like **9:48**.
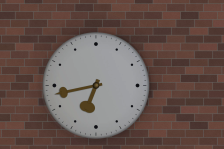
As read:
**6:43**
